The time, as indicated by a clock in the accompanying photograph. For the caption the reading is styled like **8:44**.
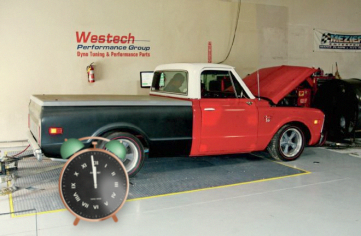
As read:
**11:59**
